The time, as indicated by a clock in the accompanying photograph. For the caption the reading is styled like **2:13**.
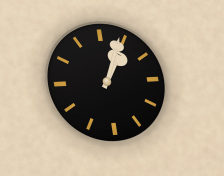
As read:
**1:04**
